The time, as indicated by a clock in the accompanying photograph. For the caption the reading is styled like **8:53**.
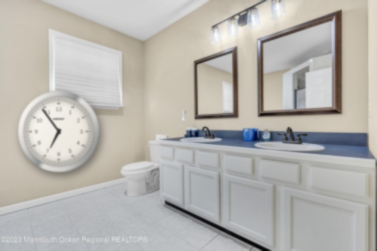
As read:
**6:54**
